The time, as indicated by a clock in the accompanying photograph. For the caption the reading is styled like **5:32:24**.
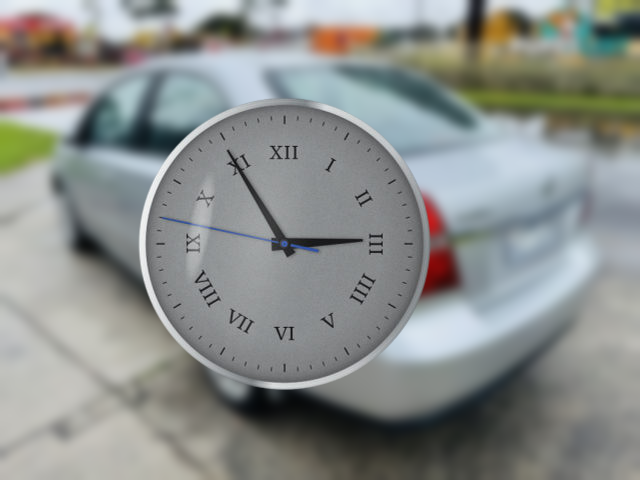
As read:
**2:54:47**
